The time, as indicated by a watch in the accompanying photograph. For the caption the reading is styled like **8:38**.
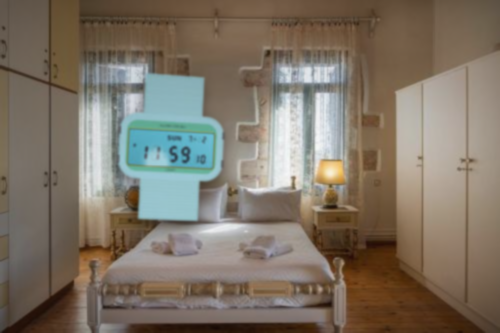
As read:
**11:59**
